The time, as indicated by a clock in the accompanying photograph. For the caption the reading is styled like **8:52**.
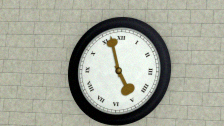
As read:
**4:57**
